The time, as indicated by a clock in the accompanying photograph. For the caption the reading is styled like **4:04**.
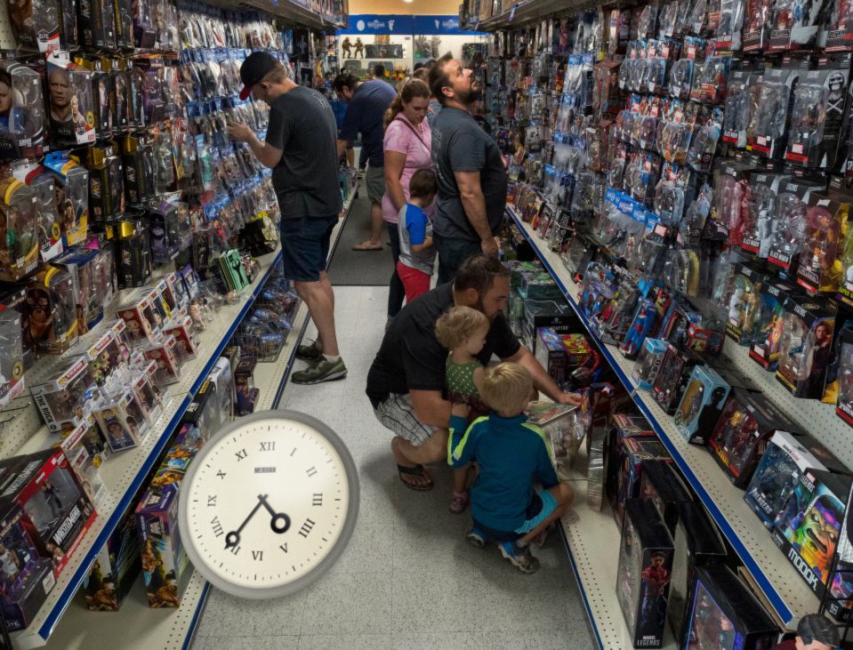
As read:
**4:36**
